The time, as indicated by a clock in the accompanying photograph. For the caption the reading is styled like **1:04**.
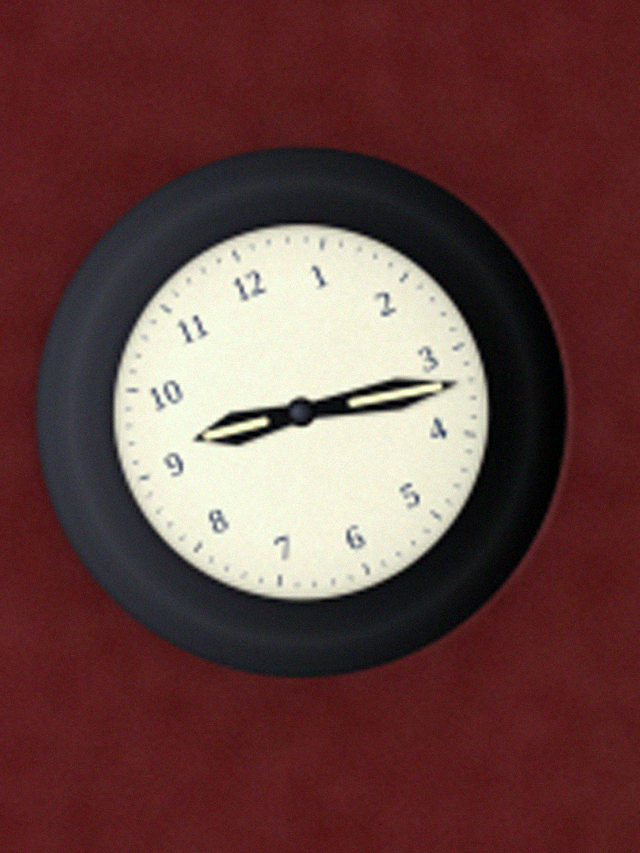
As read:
**9:17**
